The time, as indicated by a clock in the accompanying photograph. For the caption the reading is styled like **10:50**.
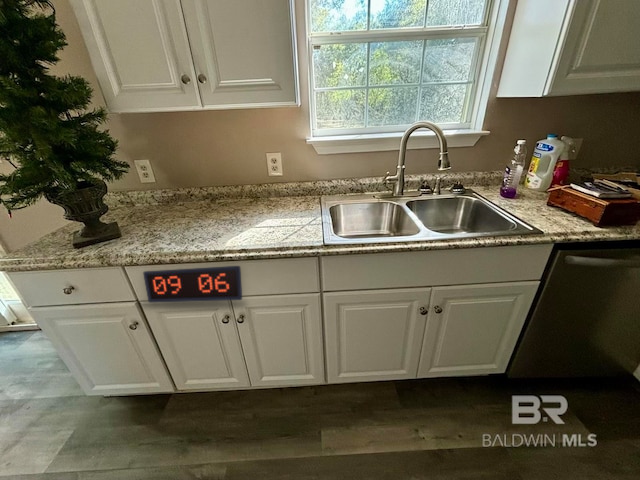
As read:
**9:06**
